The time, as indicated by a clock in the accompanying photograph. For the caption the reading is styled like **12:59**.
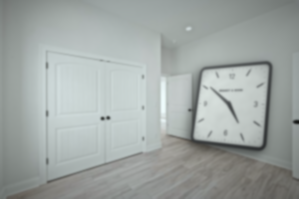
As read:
**4:51**
